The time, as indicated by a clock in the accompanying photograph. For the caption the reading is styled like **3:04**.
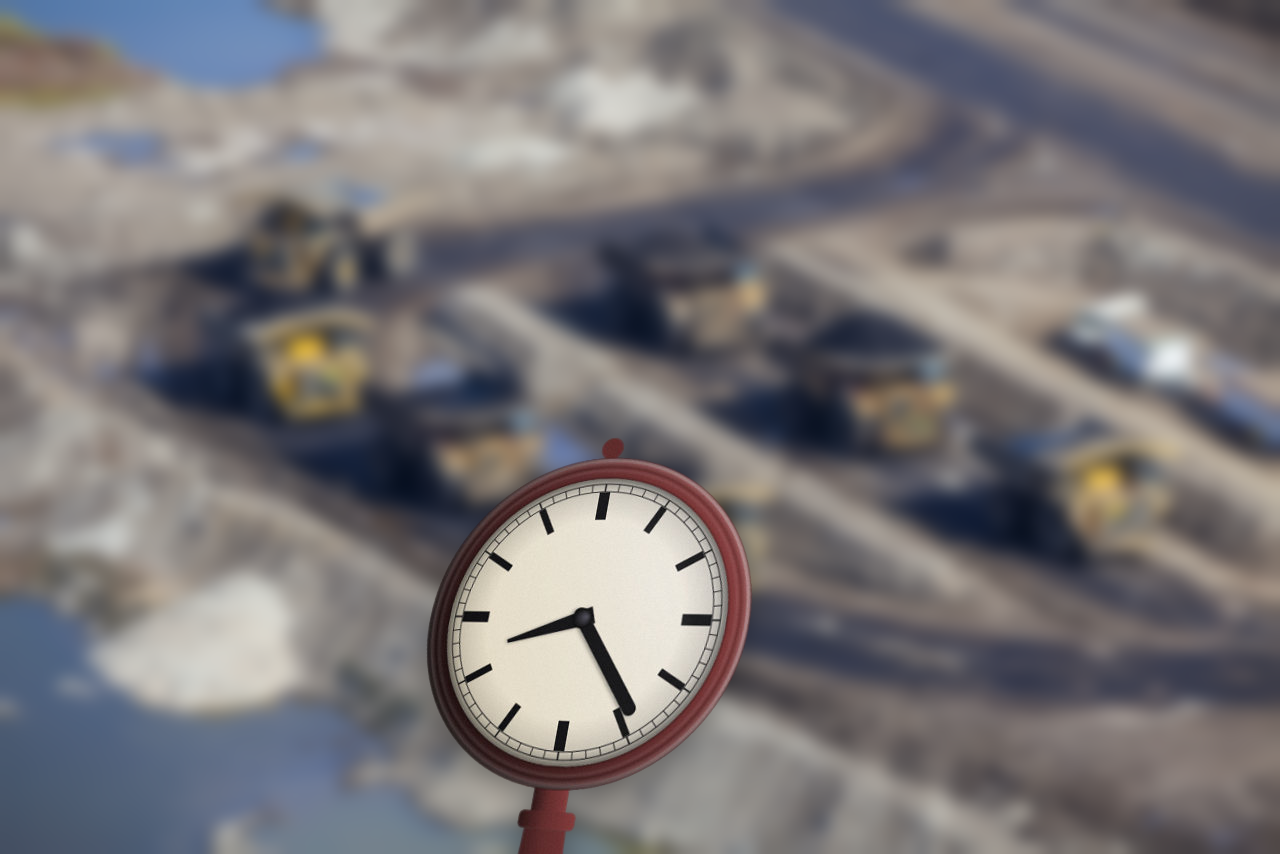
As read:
**8:24**
